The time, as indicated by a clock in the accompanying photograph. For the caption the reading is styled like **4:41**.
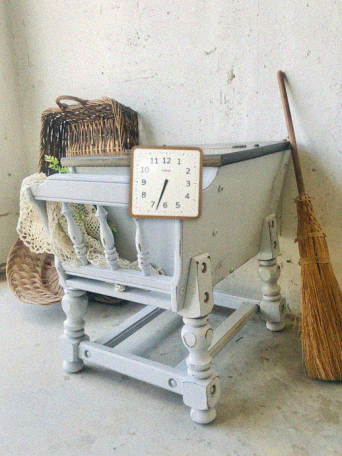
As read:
**6:33**
